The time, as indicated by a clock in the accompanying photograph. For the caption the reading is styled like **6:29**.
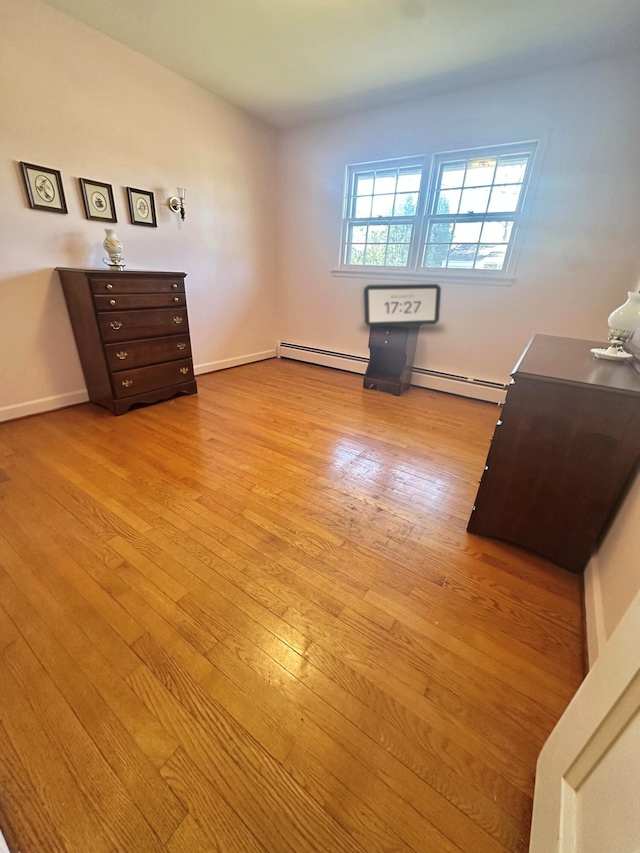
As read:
**17:27**
